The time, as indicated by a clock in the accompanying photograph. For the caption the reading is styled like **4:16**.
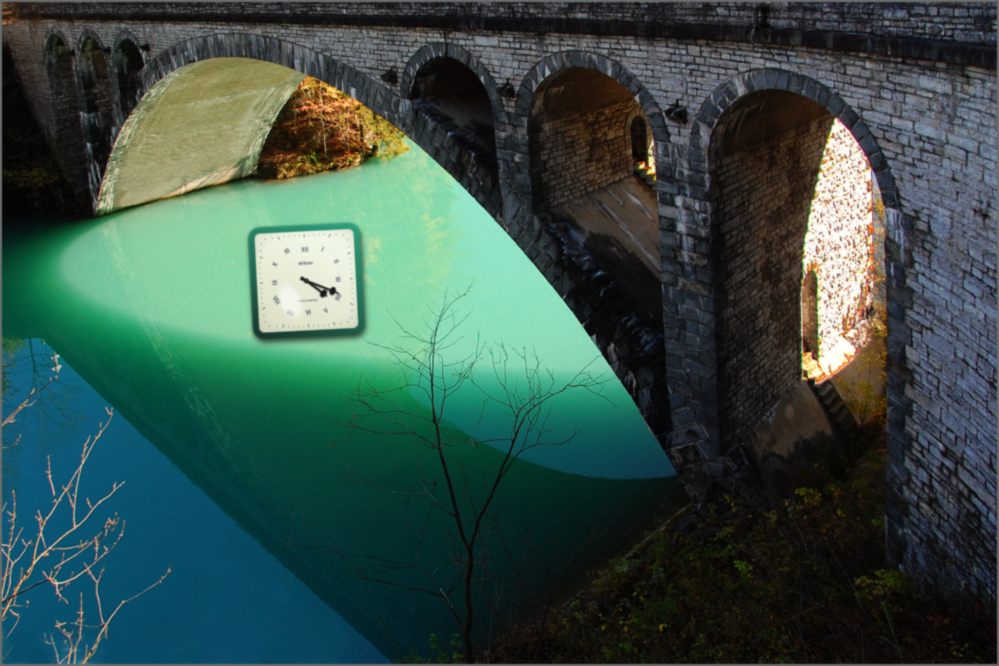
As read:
**4:19**
